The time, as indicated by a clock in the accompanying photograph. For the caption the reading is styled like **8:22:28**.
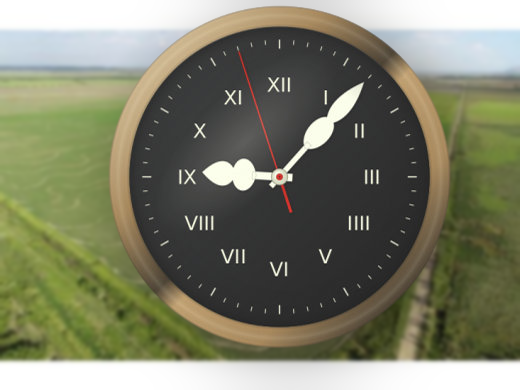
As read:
**9:06:57**
